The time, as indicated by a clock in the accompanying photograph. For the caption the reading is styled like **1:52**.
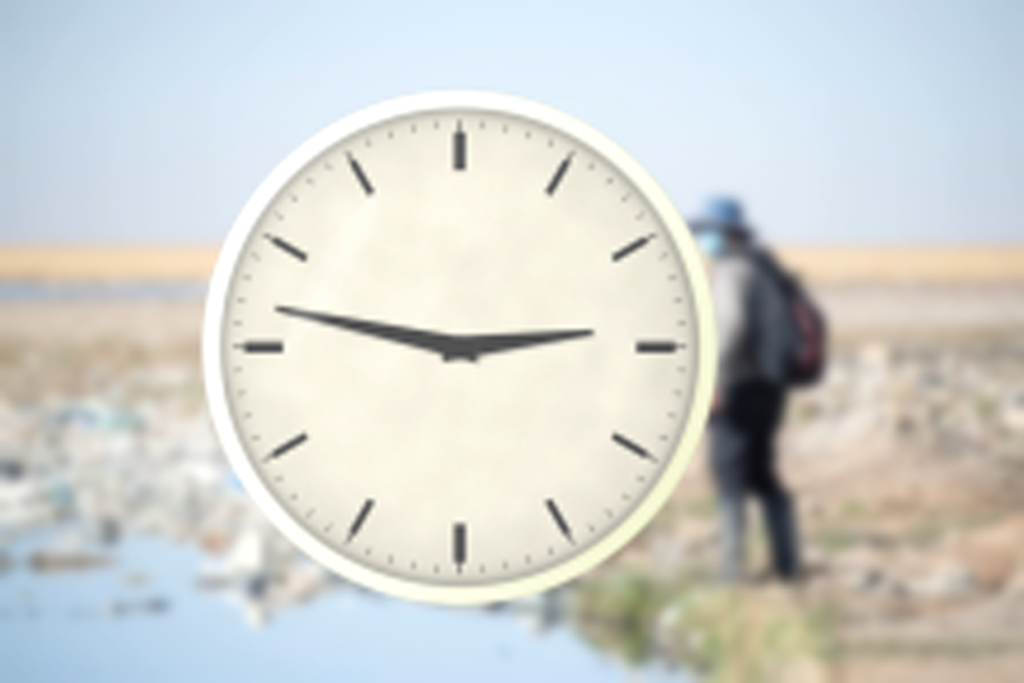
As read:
**2:47**
